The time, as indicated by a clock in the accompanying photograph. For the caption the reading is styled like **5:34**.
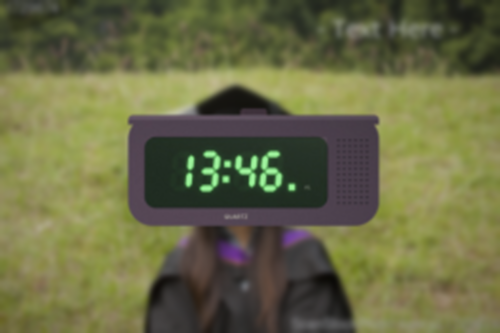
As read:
**13:46**
